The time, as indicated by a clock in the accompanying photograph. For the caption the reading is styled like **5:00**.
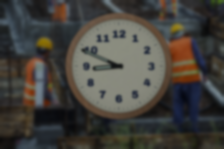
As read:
**8:49**
